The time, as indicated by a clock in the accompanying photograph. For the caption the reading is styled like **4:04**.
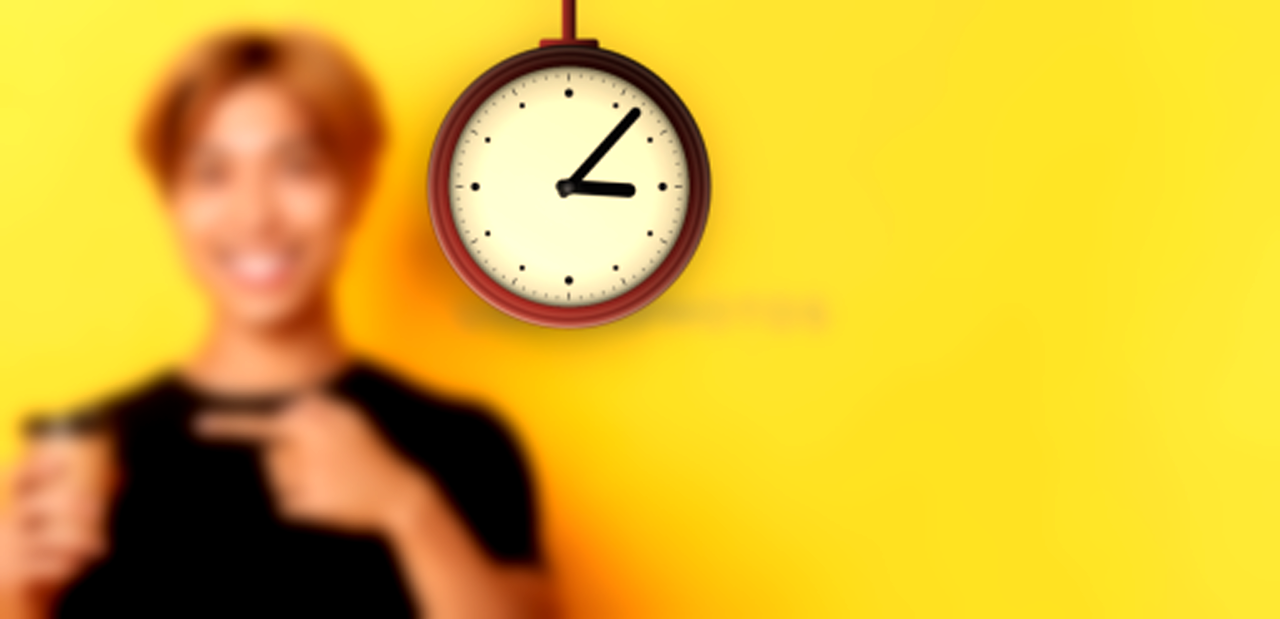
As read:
**3:07**
